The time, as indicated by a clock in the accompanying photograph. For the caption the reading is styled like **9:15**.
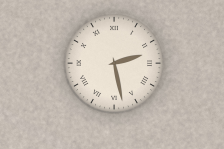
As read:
**2:28**
